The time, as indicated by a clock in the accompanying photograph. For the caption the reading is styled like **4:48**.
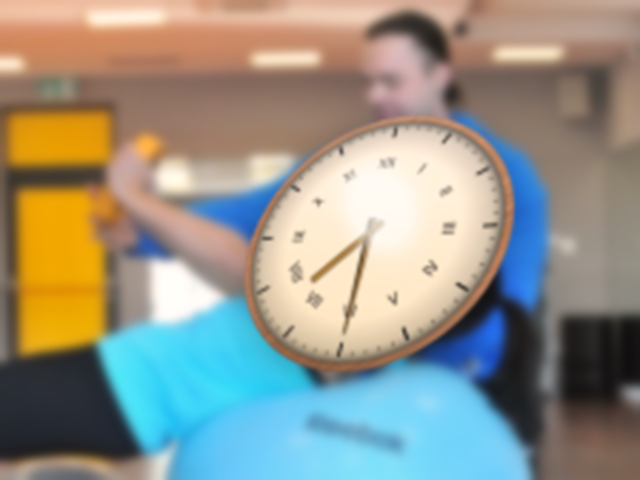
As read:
**7:30**
